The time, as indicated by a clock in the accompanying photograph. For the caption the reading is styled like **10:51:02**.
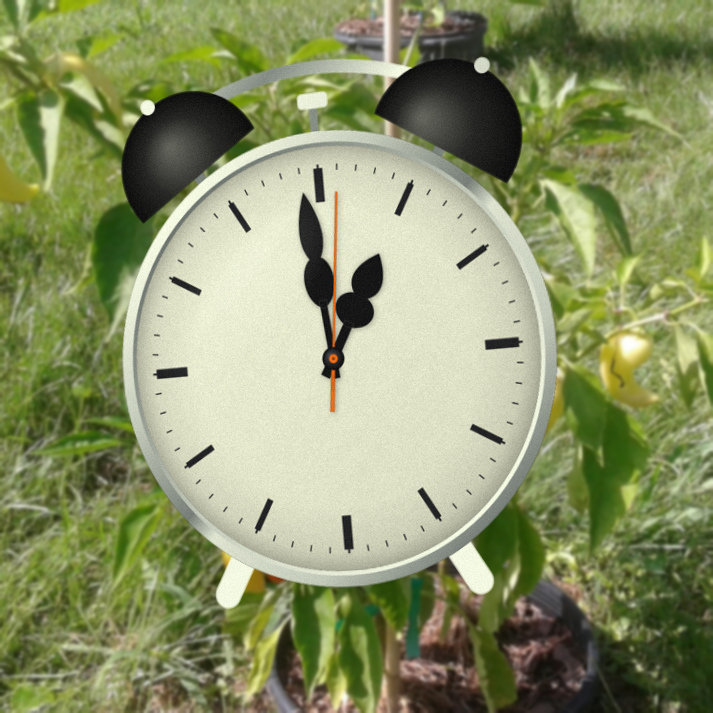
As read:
**12:59:01**
